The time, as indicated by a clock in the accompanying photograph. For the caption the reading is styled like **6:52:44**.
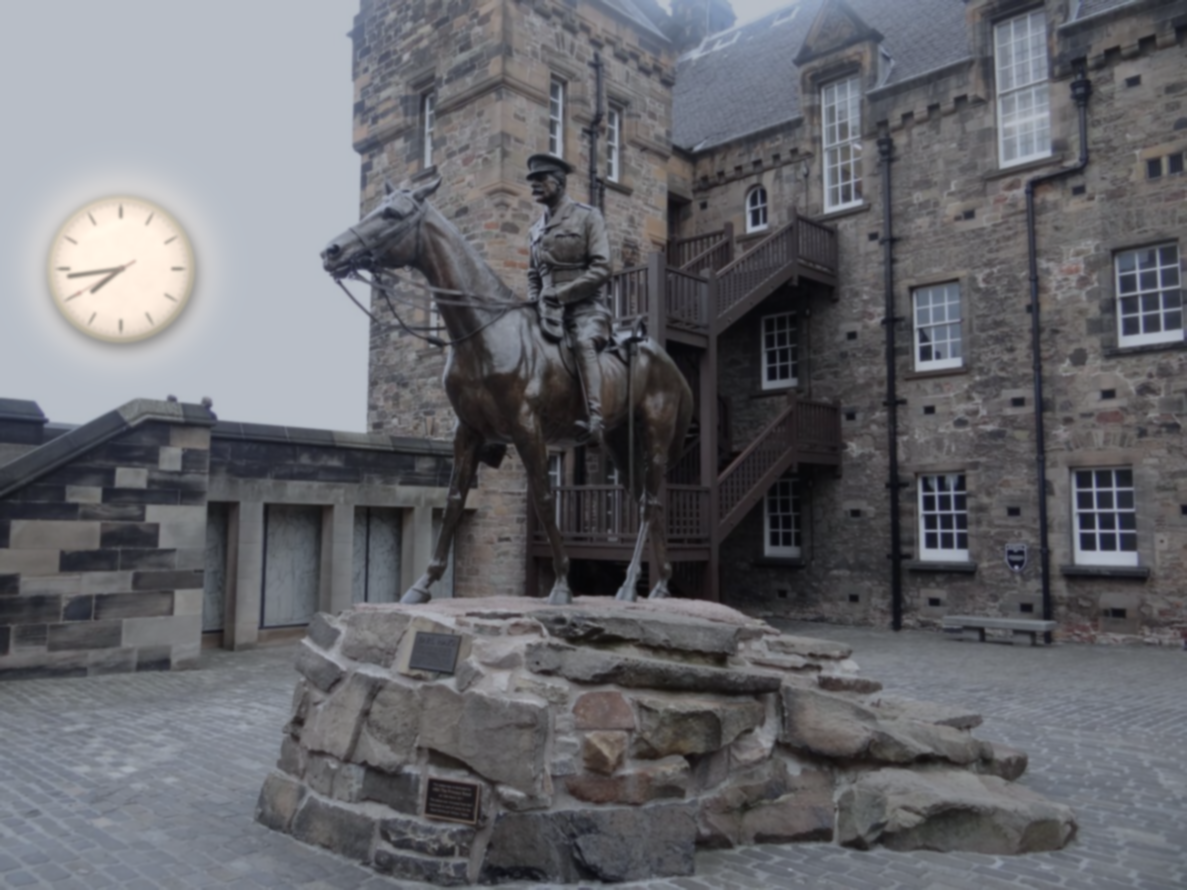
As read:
**7:43:40**
